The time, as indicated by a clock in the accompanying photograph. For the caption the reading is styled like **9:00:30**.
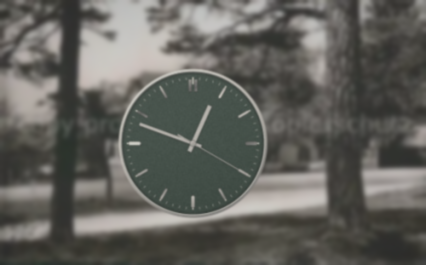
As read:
**12:48:20**
